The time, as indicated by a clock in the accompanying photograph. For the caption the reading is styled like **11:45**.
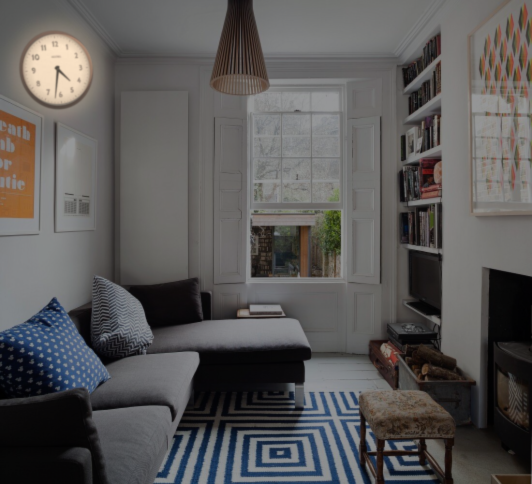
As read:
**4:32**
